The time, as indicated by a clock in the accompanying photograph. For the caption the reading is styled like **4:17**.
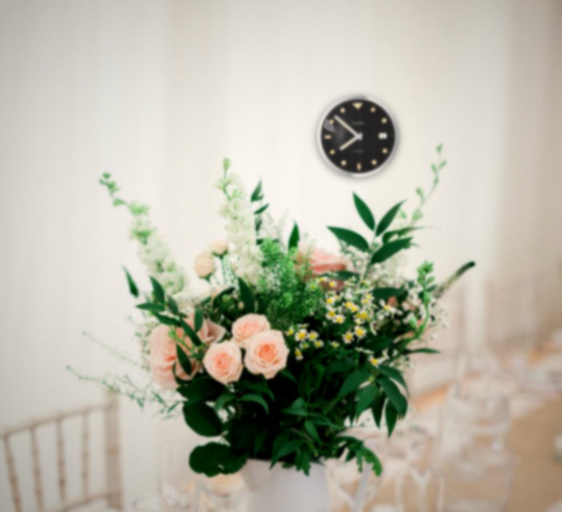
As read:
**7:52**
